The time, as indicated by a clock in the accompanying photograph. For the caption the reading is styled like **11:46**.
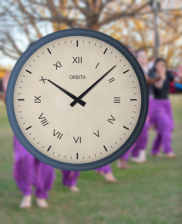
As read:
**10:08**
